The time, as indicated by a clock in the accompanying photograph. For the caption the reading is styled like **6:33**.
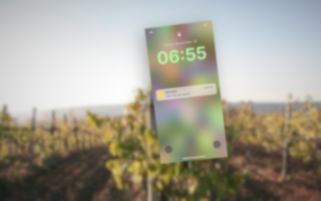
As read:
**6:55**
